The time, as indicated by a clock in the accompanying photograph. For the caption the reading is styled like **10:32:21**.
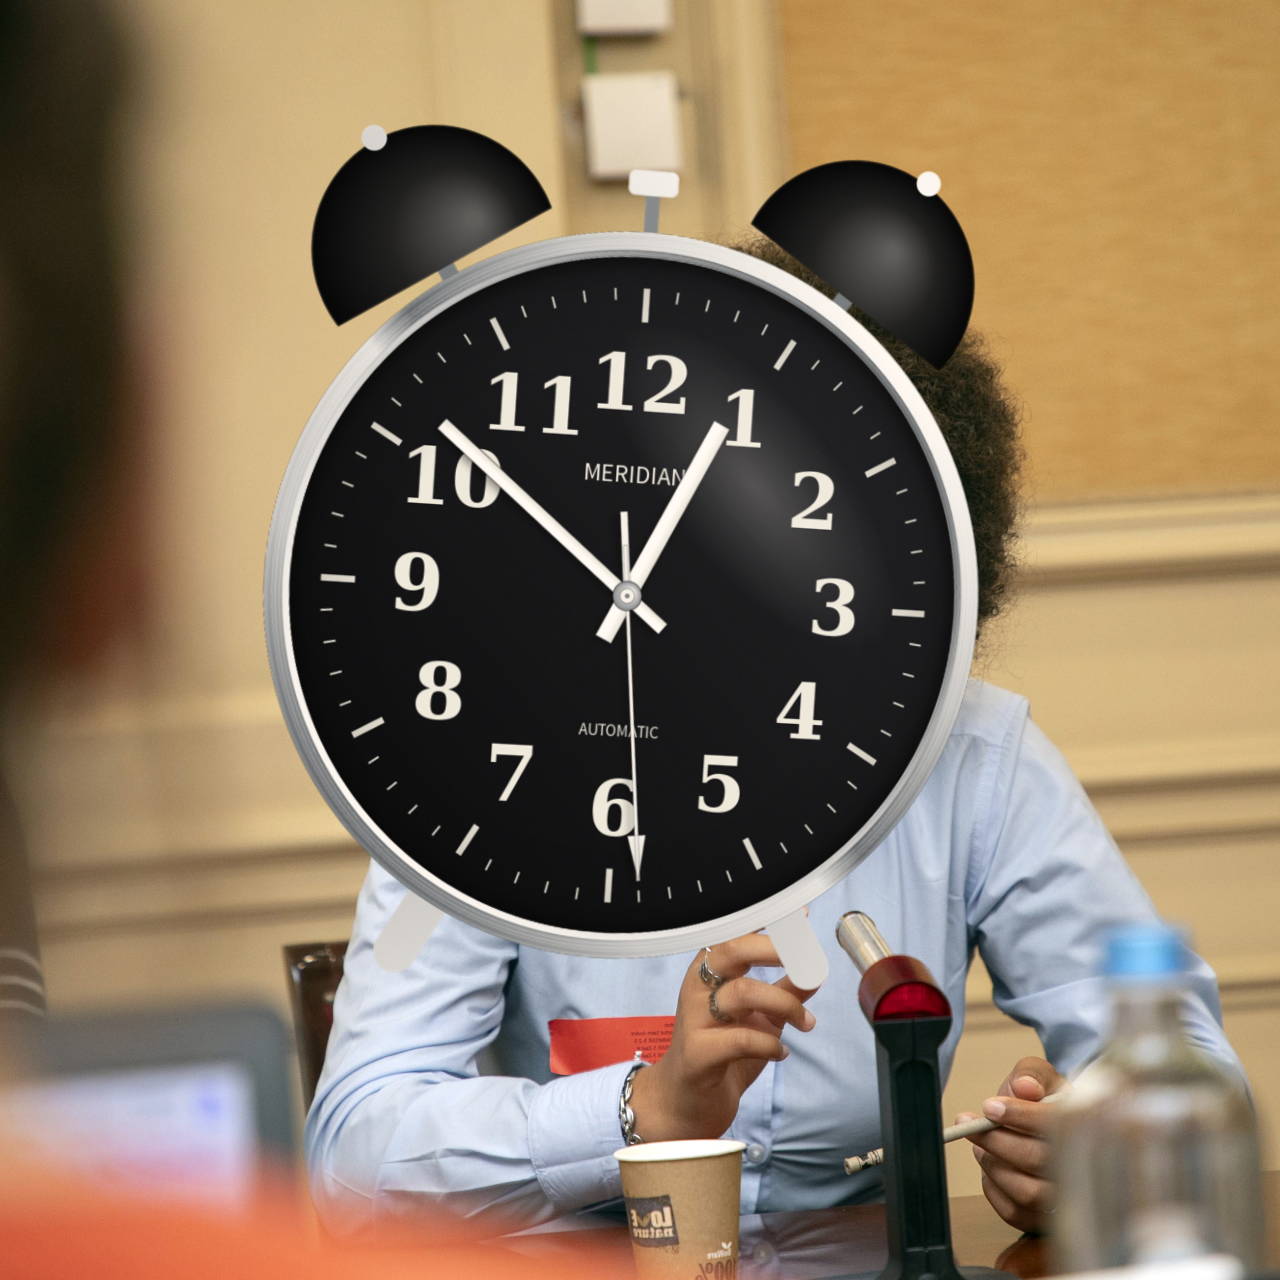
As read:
**12:51:29**
